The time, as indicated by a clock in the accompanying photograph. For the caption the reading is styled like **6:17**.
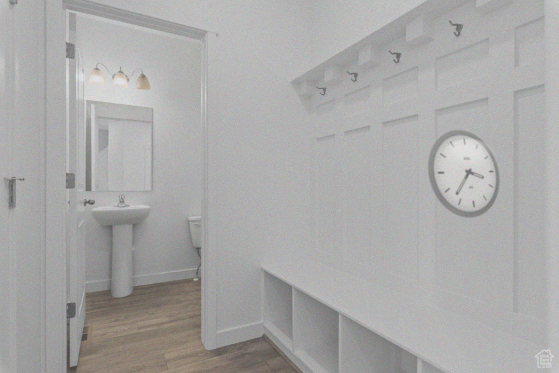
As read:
**3:37**
